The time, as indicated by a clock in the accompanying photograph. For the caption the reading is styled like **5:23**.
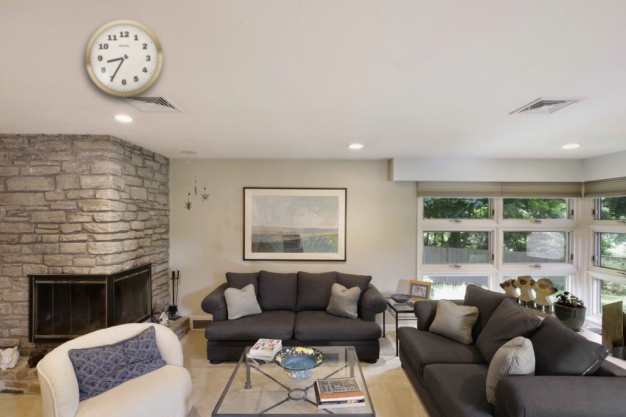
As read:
**8:35**
